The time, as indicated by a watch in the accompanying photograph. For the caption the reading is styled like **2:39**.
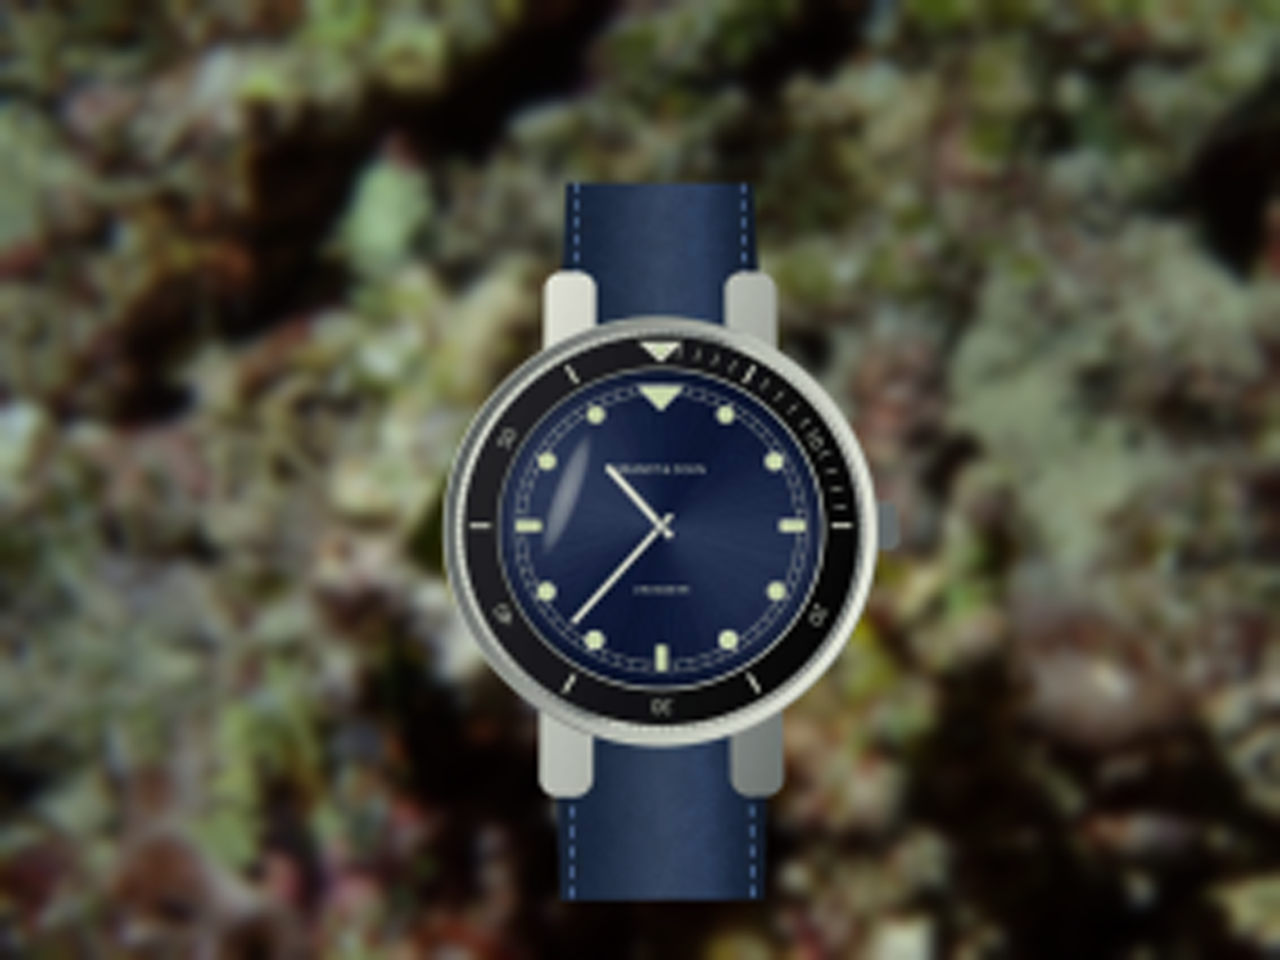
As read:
**10:37**
